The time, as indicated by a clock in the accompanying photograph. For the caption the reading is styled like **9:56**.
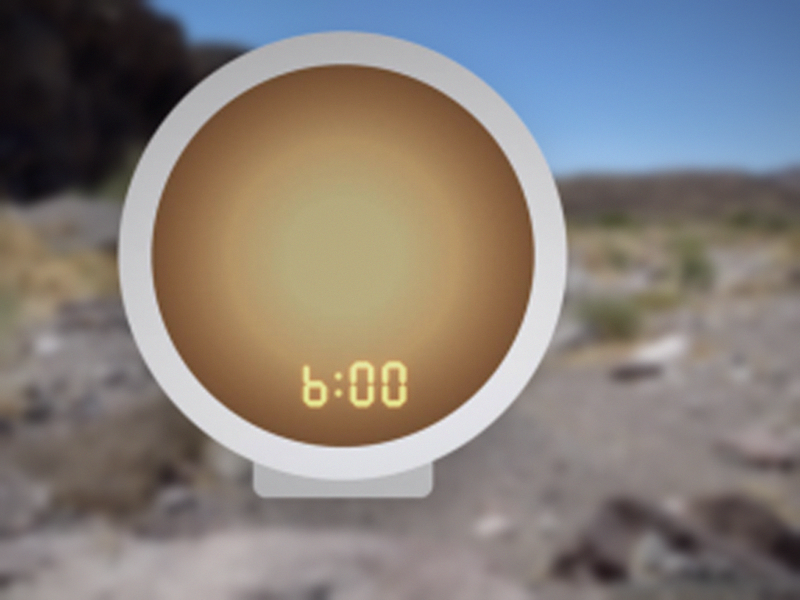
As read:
**6:00**
